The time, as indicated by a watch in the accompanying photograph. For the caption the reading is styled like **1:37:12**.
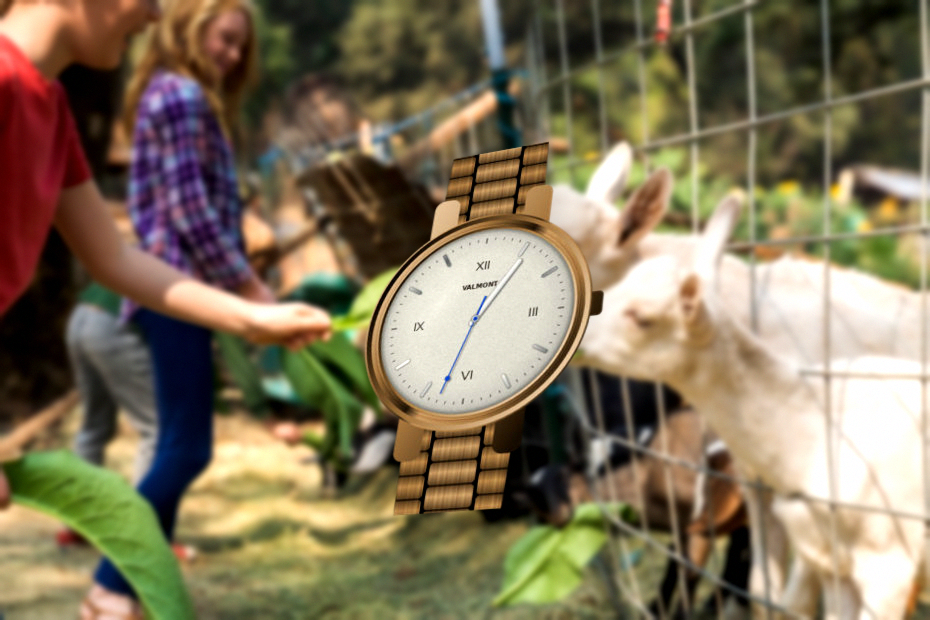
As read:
**1:05:33**
